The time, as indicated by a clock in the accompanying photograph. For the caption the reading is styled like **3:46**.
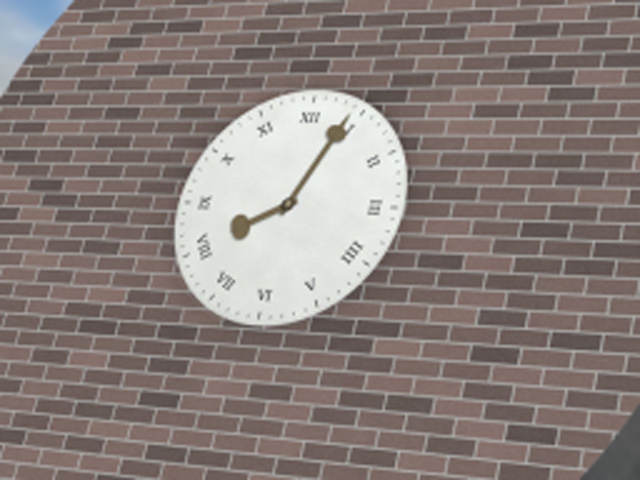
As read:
**8:04**
